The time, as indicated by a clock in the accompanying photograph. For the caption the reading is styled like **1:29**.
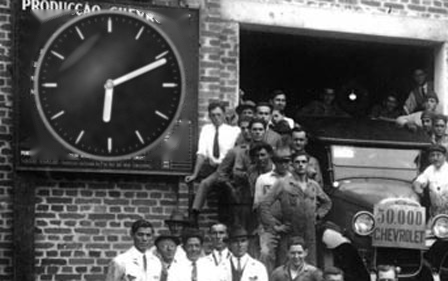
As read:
**6:11**
